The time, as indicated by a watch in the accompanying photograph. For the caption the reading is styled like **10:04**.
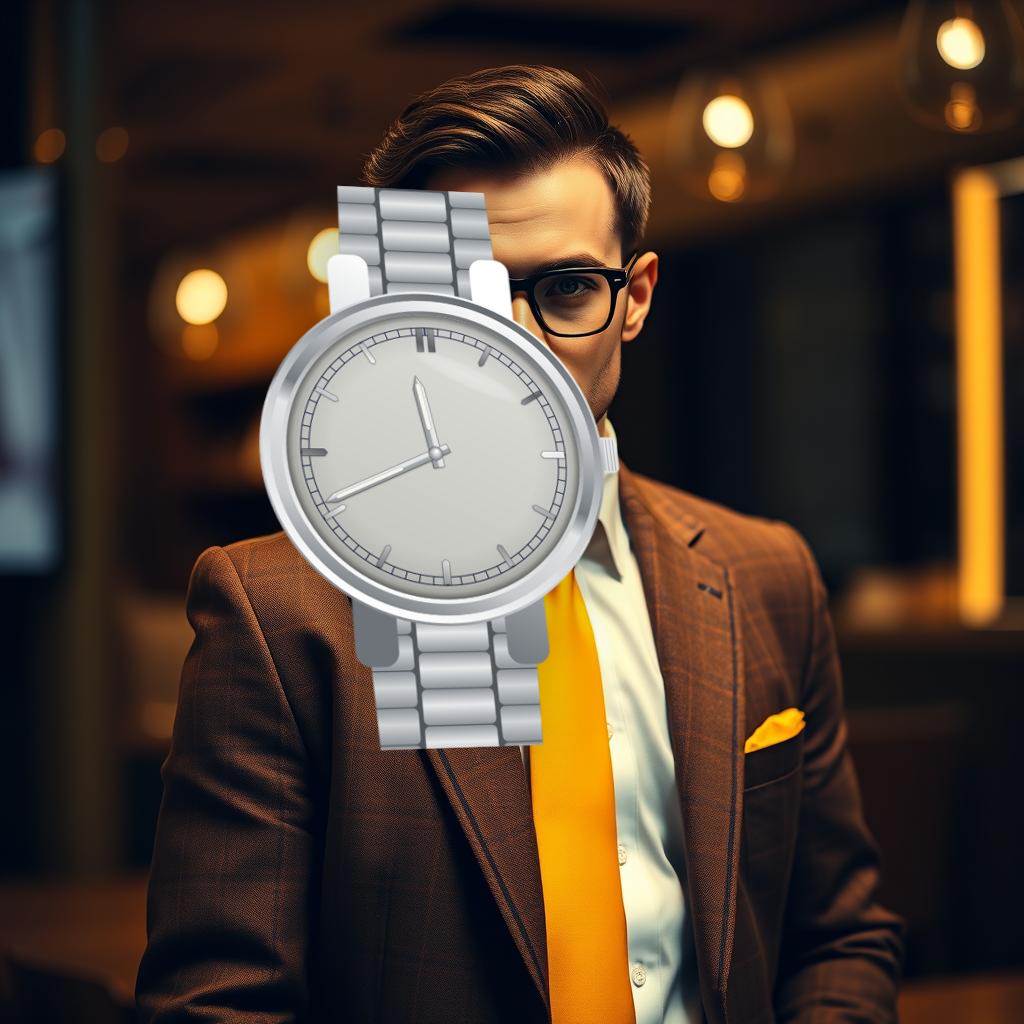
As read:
**11:41**
